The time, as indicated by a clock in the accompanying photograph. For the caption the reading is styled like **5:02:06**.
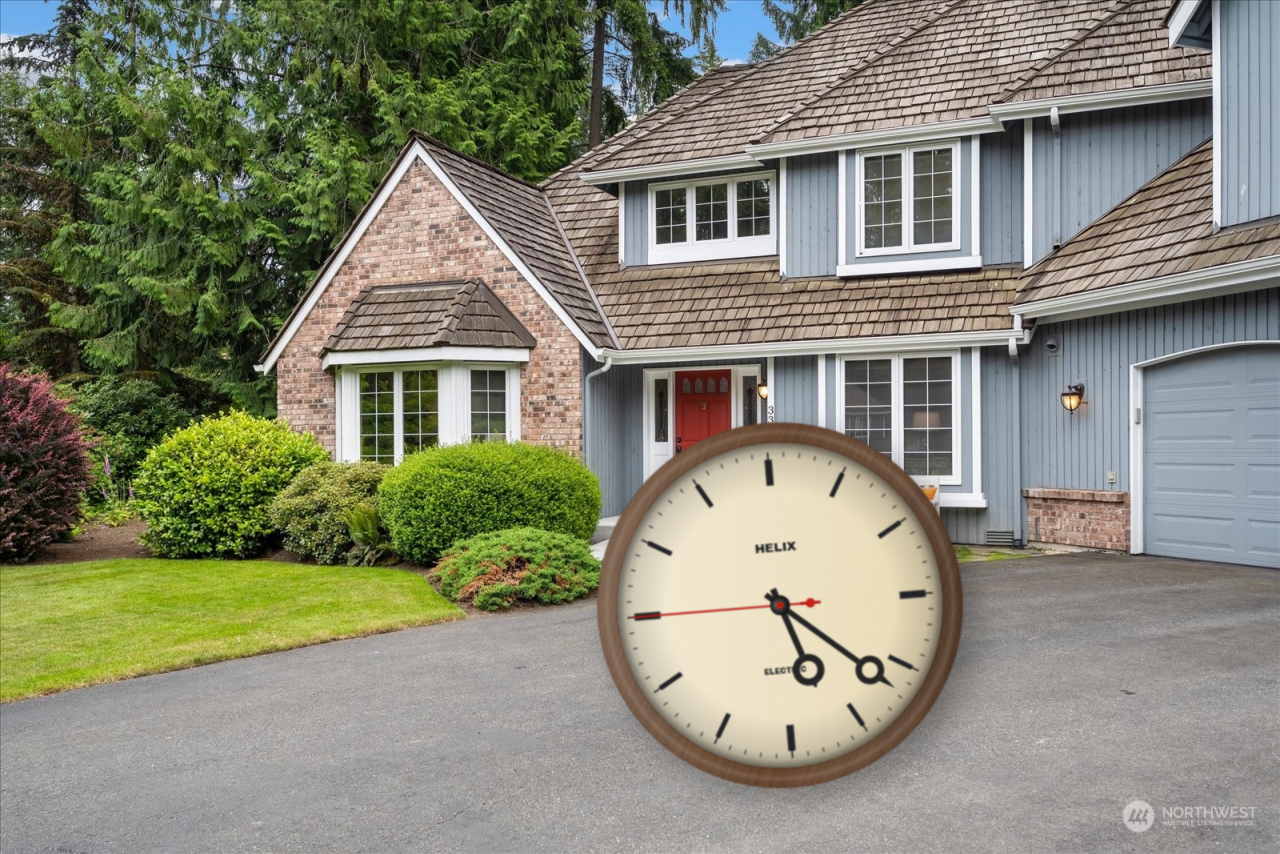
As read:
**5:21:45**
